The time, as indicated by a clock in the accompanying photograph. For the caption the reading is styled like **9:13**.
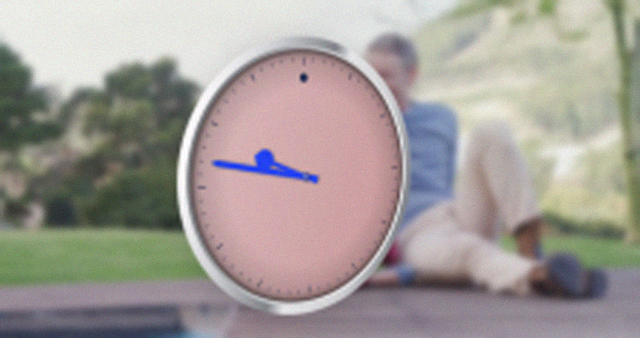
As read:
**9:47**
